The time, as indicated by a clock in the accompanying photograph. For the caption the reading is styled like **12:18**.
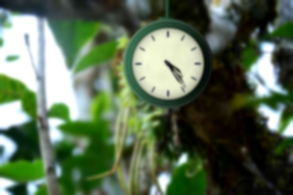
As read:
**4:24**
